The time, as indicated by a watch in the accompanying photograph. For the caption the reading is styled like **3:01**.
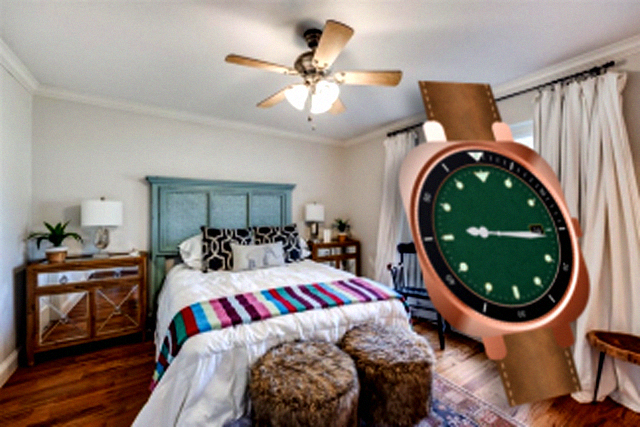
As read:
**9:16**
